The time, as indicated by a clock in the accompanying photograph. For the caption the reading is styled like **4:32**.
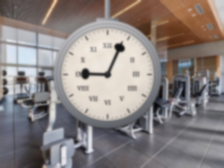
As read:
**9:04**
